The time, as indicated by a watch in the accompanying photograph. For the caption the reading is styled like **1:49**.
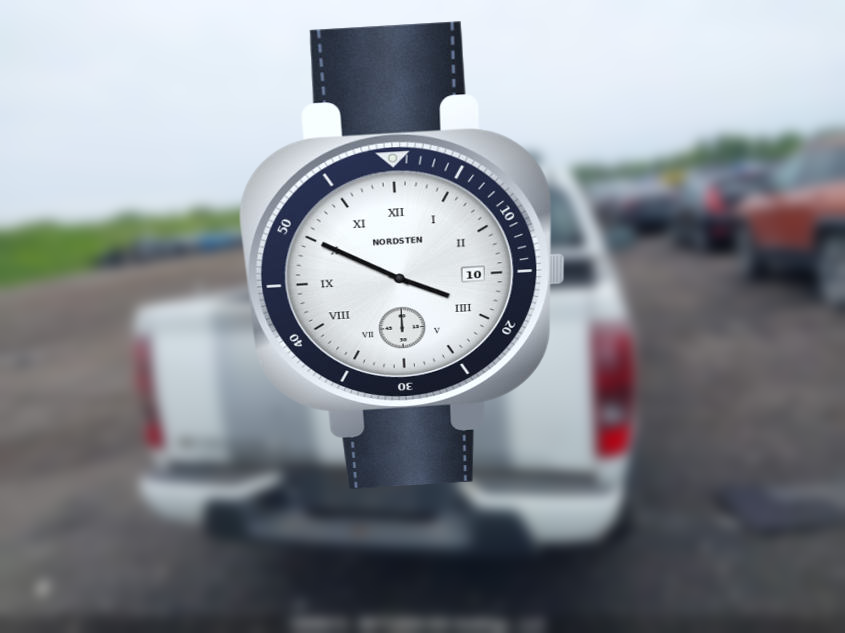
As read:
**3:50**
